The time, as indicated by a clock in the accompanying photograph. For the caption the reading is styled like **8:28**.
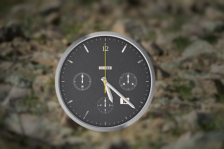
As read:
**5:22**
